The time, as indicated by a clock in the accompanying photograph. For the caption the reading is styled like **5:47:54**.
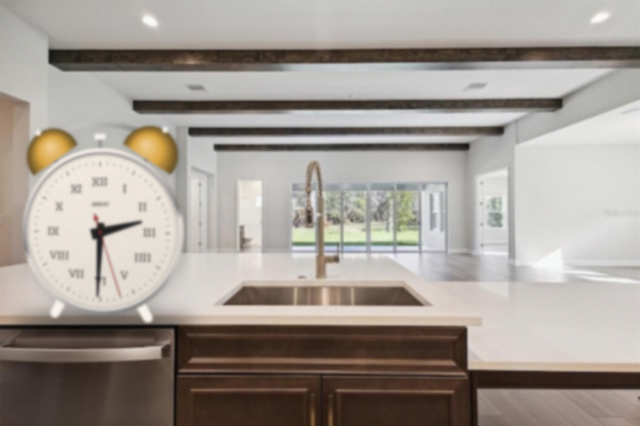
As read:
**2:30:27**
